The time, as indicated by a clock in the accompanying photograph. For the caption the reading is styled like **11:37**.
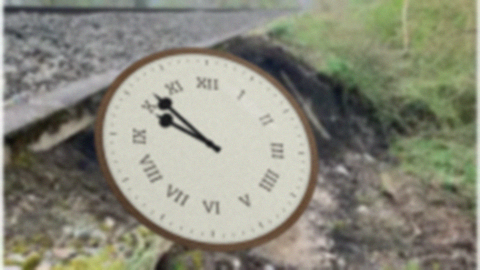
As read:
**9:52**
